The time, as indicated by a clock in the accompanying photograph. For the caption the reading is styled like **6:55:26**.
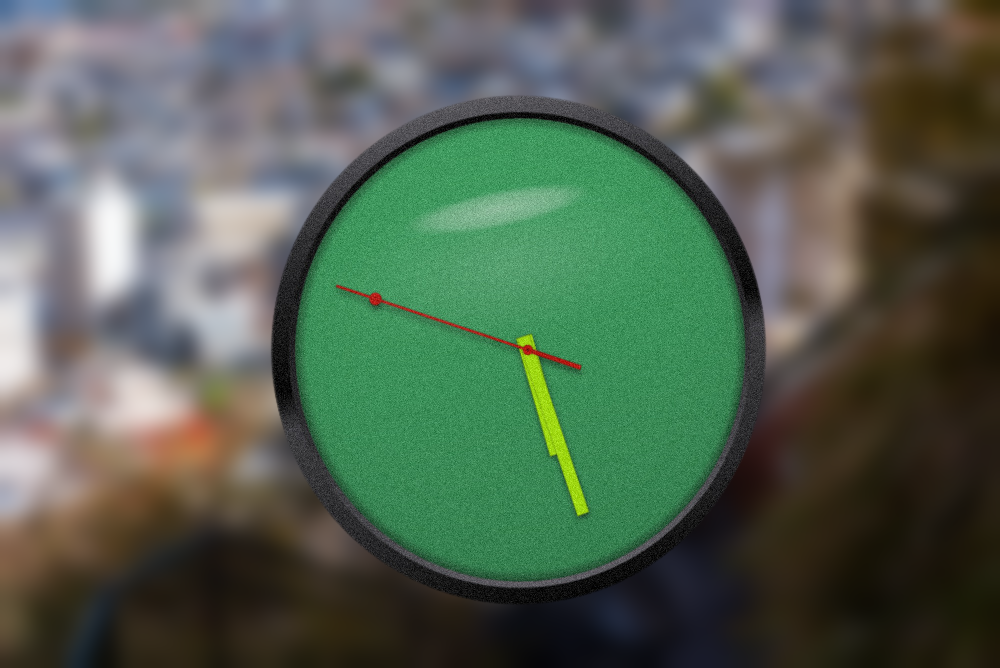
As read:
**5:26:48**
